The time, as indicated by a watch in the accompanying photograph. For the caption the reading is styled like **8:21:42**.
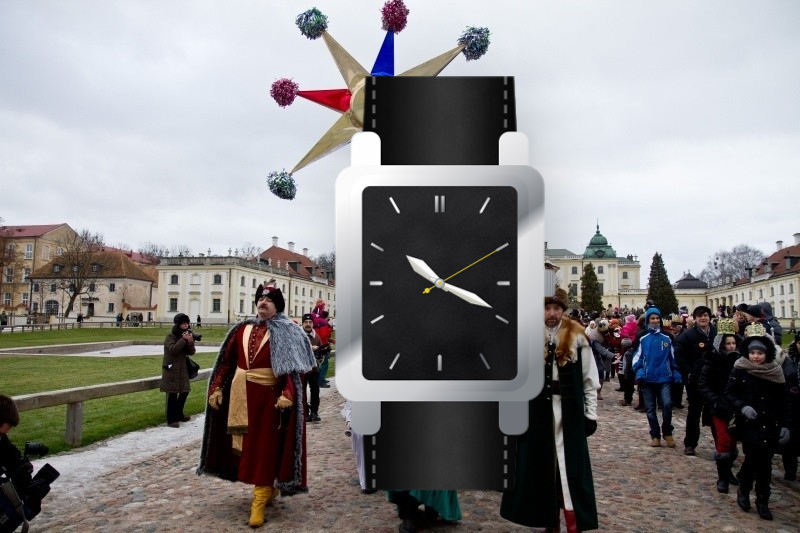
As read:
**10:19:10**
